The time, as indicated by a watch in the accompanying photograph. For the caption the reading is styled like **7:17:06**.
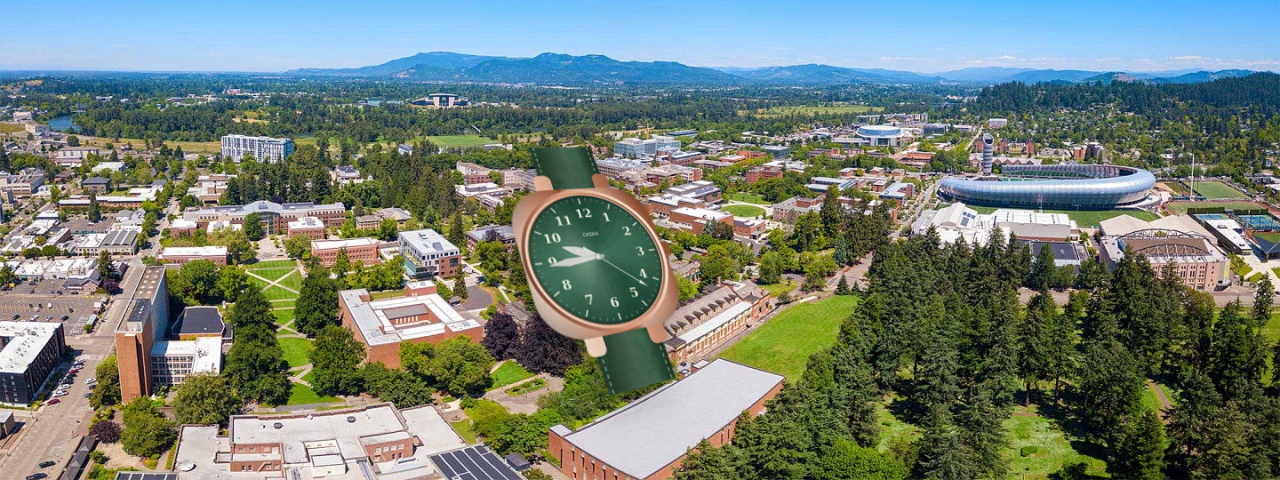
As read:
**9:44:22**
